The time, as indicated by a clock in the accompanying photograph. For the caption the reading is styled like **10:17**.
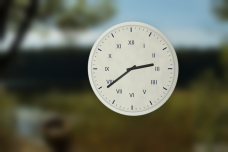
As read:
**2:39**
